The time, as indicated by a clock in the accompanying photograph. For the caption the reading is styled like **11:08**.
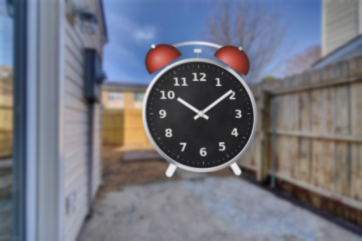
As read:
**10:09**
